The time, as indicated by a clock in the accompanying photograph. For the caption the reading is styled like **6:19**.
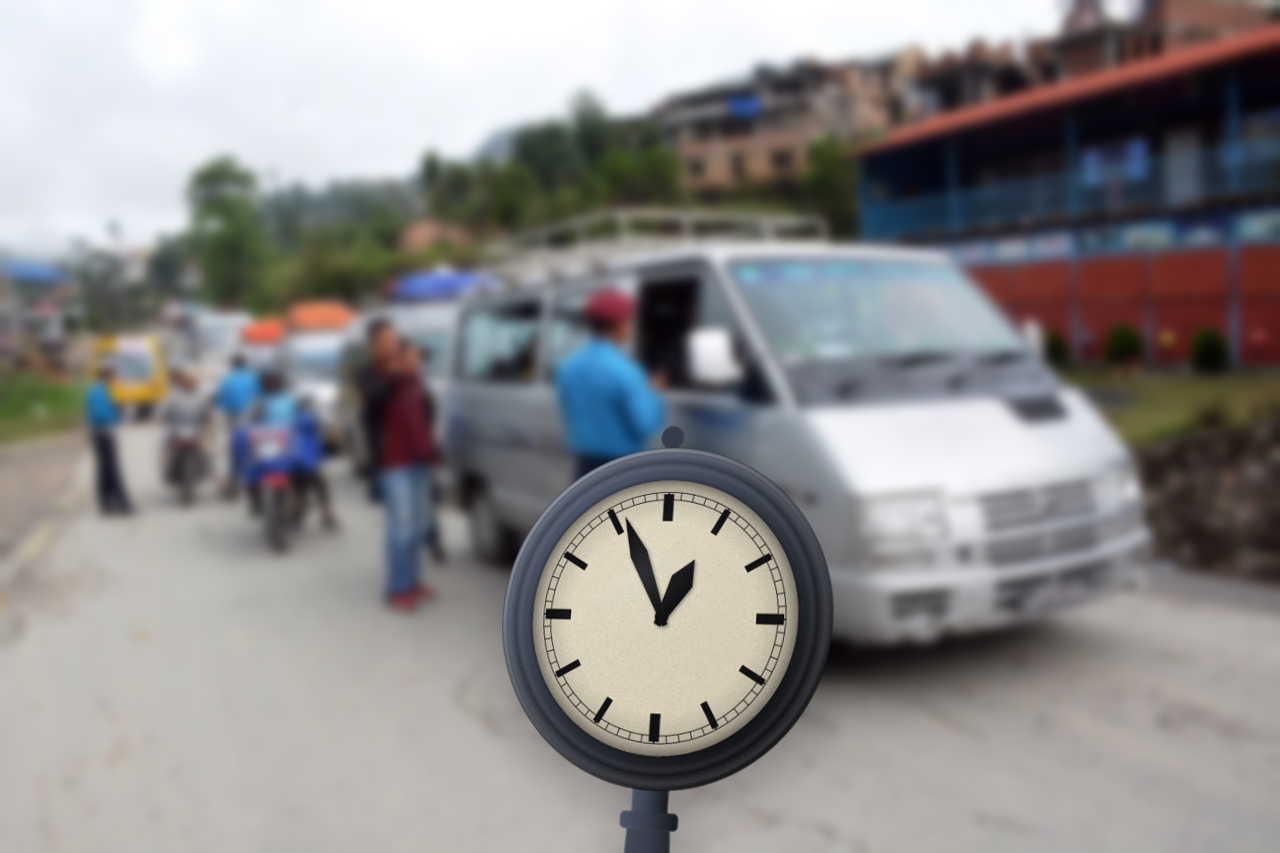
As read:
**12:56**
